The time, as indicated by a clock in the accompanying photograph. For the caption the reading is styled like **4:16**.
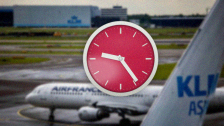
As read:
**9:24**
